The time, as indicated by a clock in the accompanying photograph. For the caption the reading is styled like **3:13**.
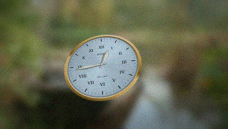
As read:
**12:44**
